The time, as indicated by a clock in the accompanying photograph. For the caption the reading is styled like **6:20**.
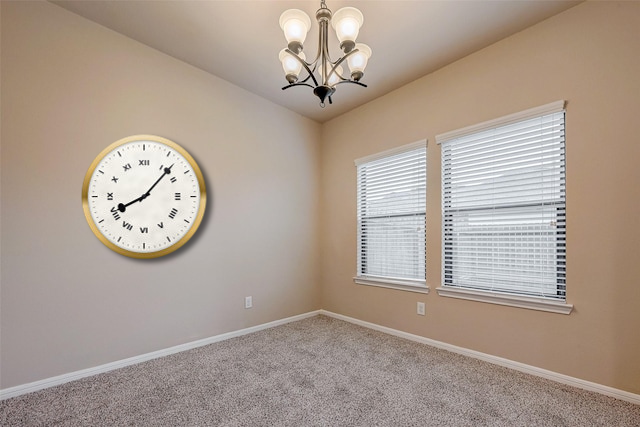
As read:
**8:07**
